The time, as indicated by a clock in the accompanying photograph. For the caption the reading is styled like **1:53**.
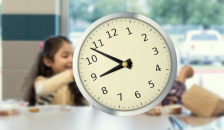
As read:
**8:53**
